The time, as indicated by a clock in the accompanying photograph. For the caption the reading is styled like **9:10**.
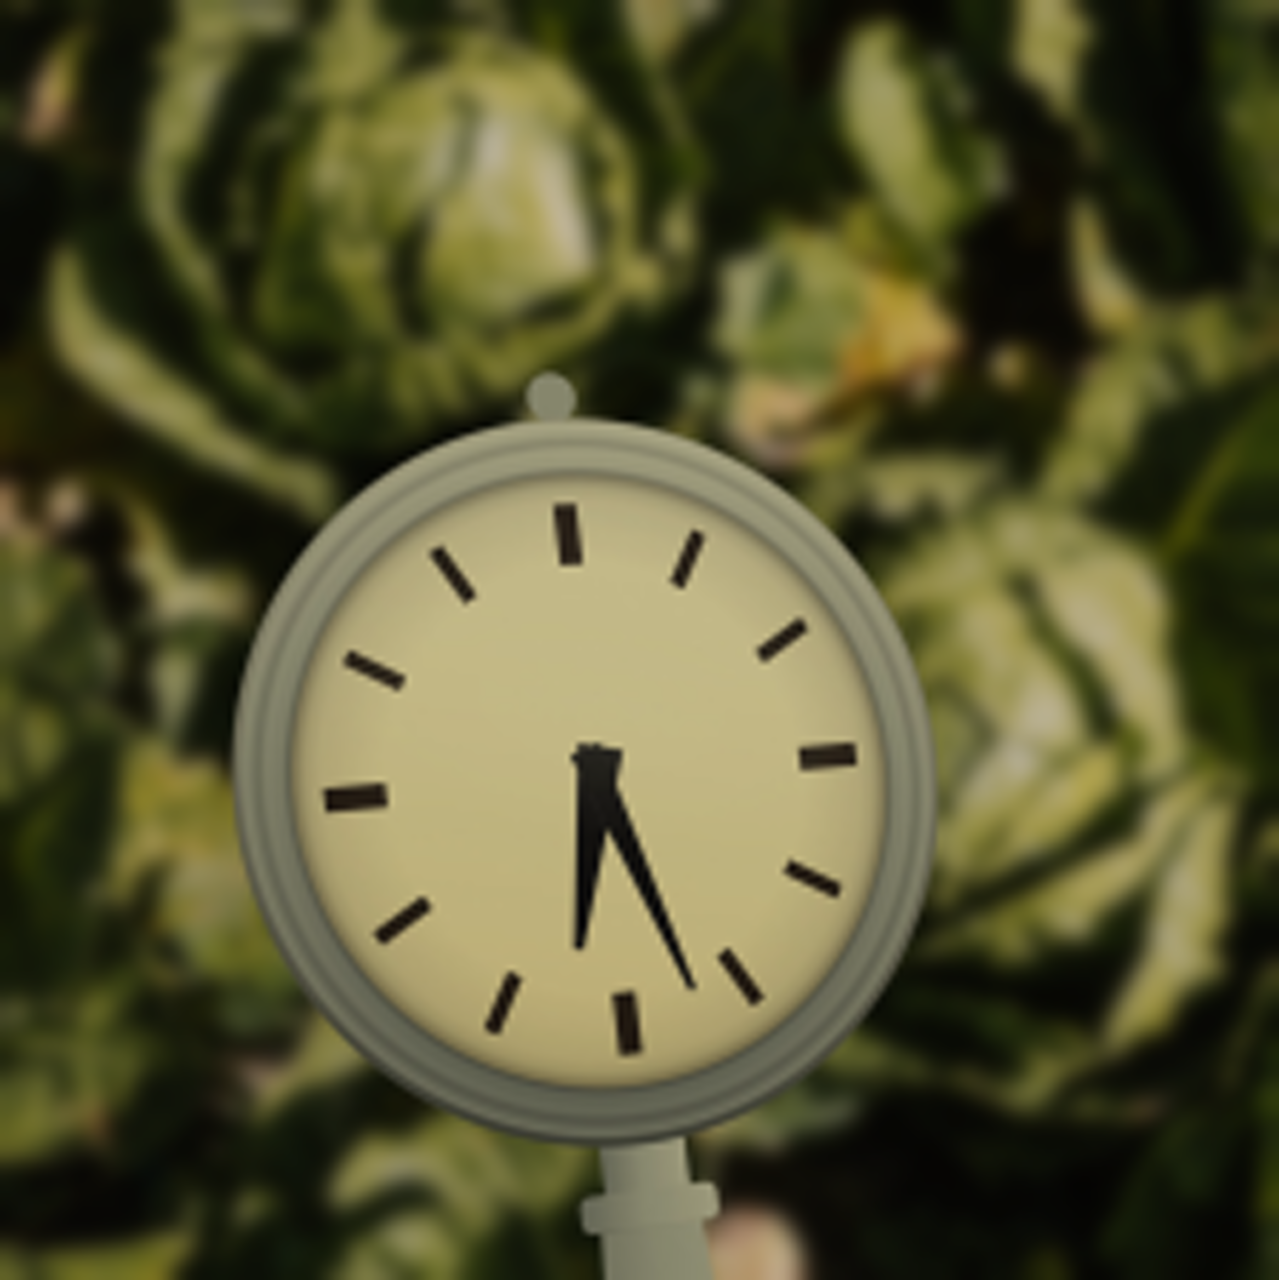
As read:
**6:27**
